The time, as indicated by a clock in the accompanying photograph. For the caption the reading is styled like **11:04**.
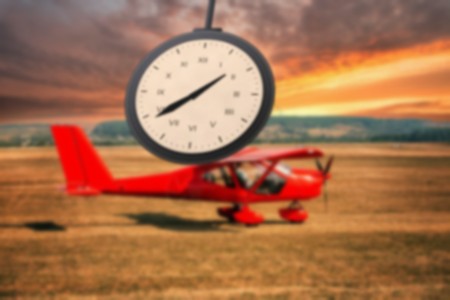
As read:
**1:39**
